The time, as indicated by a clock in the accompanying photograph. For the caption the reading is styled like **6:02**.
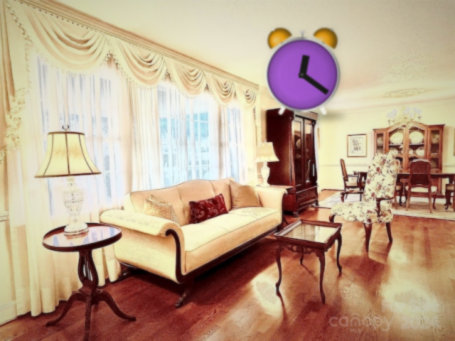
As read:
**12:21**
